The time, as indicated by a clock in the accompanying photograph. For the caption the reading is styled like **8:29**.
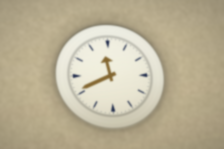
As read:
**11:41**
